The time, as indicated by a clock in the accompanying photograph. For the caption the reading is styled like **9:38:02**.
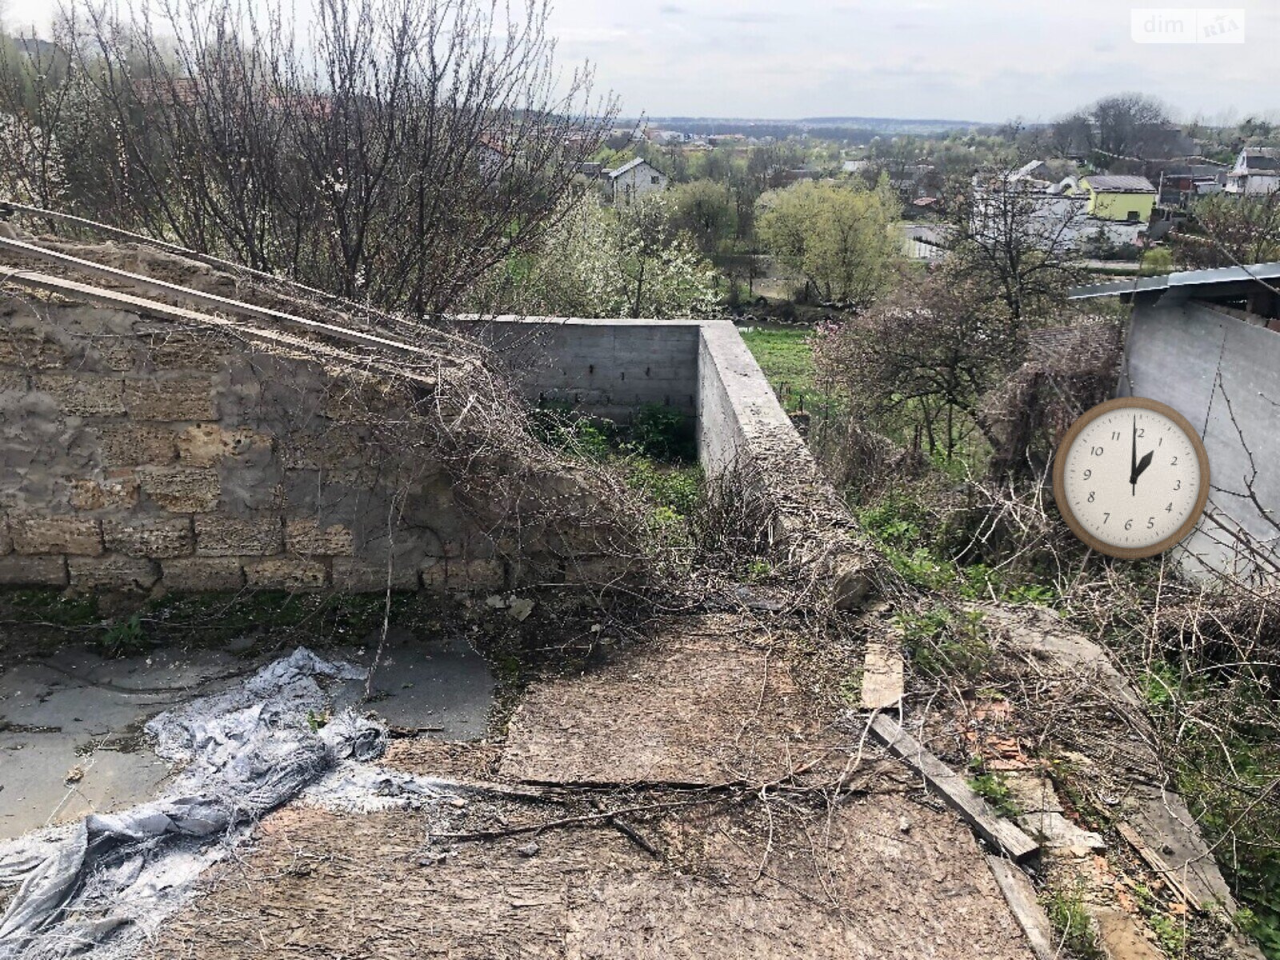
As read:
**12:58:59**
